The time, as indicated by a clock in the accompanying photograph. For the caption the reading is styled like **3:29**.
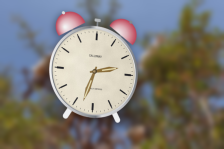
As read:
**2:33**
